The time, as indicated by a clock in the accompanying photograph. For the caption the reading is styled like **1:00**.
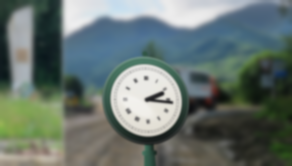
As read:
**2:16**
